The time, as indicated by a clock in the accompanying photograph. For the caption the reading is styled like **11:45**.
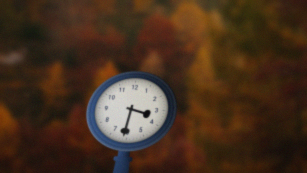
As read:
**3:31**
